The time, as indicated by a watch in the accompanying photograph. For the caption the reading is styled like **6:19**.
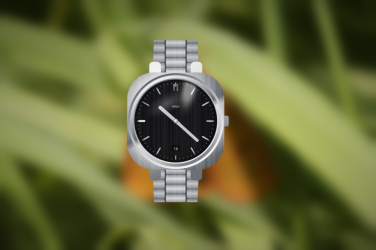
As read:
**10:22**
